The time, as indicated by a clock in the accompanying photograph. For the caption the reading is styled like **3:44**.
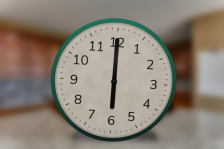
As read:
**6:00**
